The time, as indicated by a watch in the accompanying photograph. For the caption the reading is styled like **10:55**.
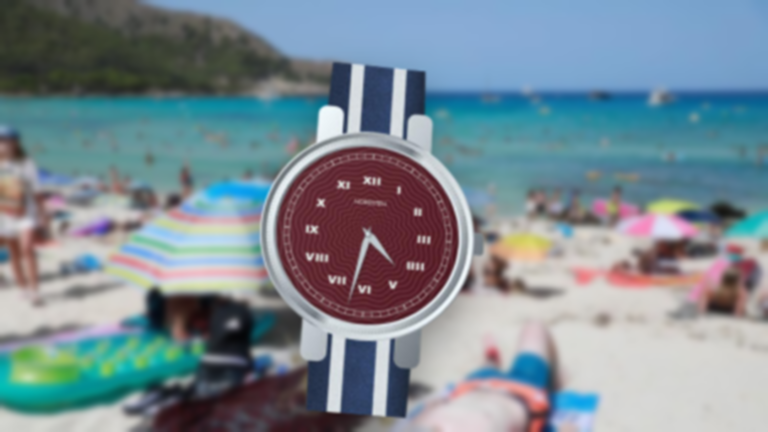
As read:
**4:32**
